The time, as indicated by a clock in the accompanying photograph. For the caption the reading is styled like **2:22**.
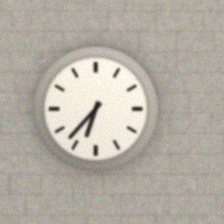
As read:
**6:37**
